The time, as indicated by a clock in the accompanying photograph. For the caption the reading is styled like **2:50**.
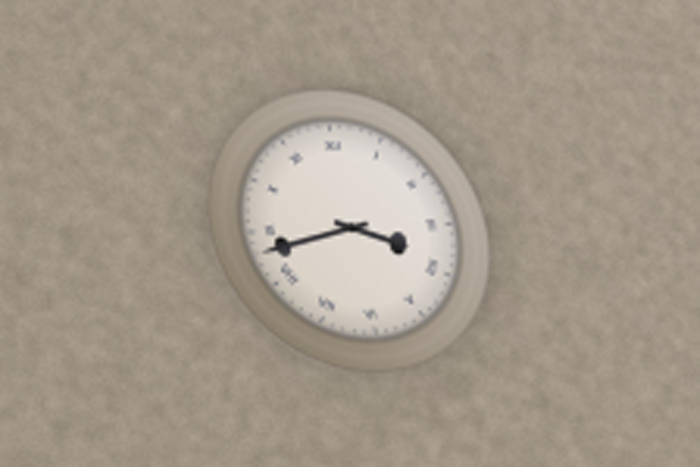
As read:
**3:43**
